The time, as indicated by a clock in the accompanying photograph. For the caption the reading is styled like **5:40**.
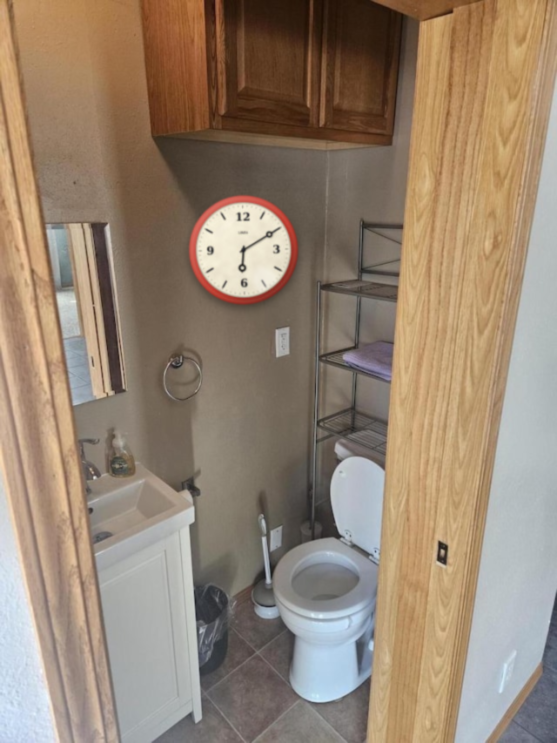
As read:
**6:10**
